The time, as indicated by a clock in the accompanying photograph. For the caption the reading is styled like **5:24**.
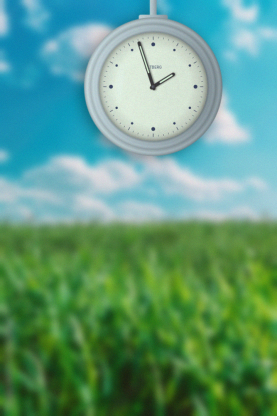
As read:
**1:57**
